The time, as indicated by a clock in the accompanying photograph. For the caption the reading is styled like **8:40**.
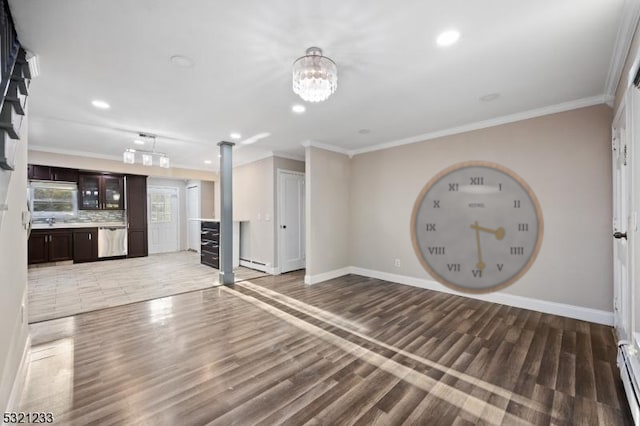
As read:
**3:29**
